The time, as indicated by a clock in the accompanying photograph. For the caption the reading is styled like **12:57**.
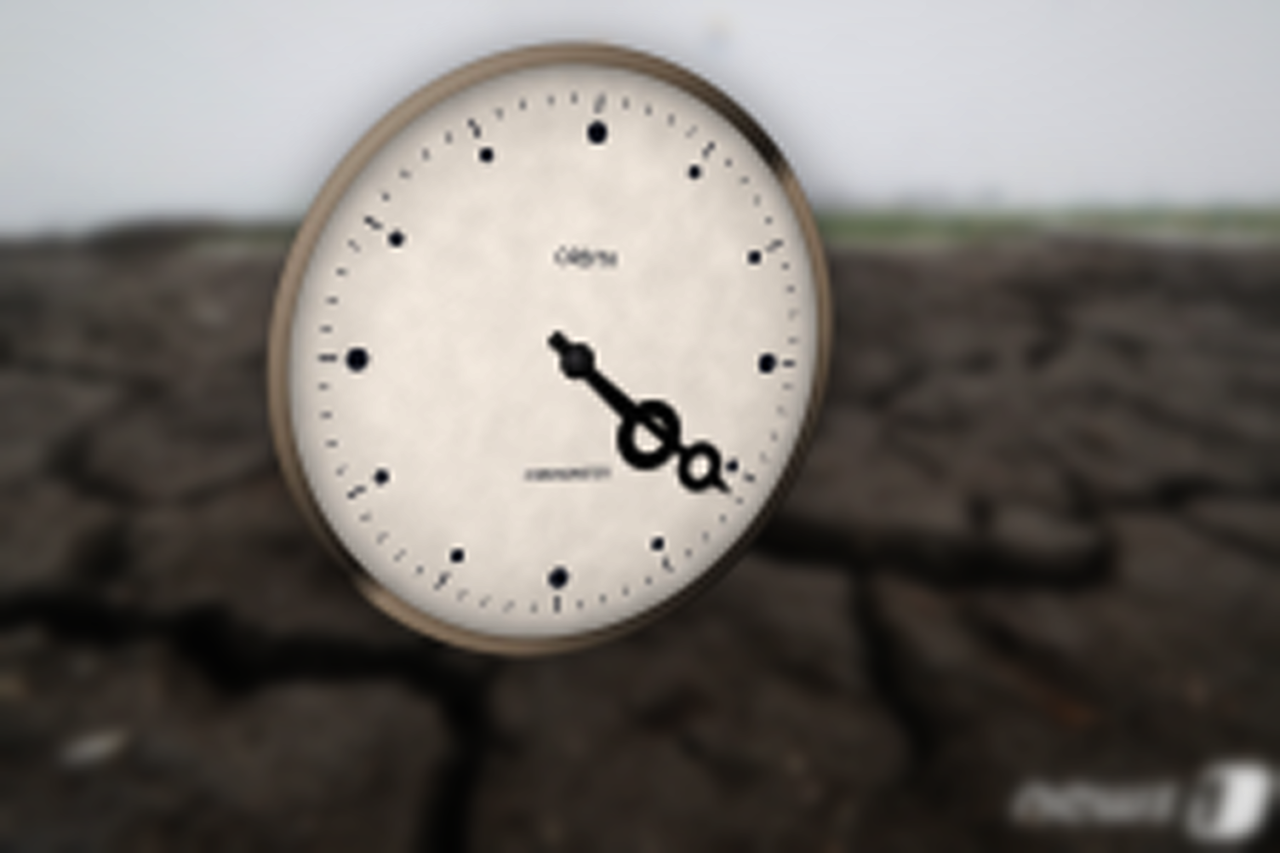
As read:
**4:21**
